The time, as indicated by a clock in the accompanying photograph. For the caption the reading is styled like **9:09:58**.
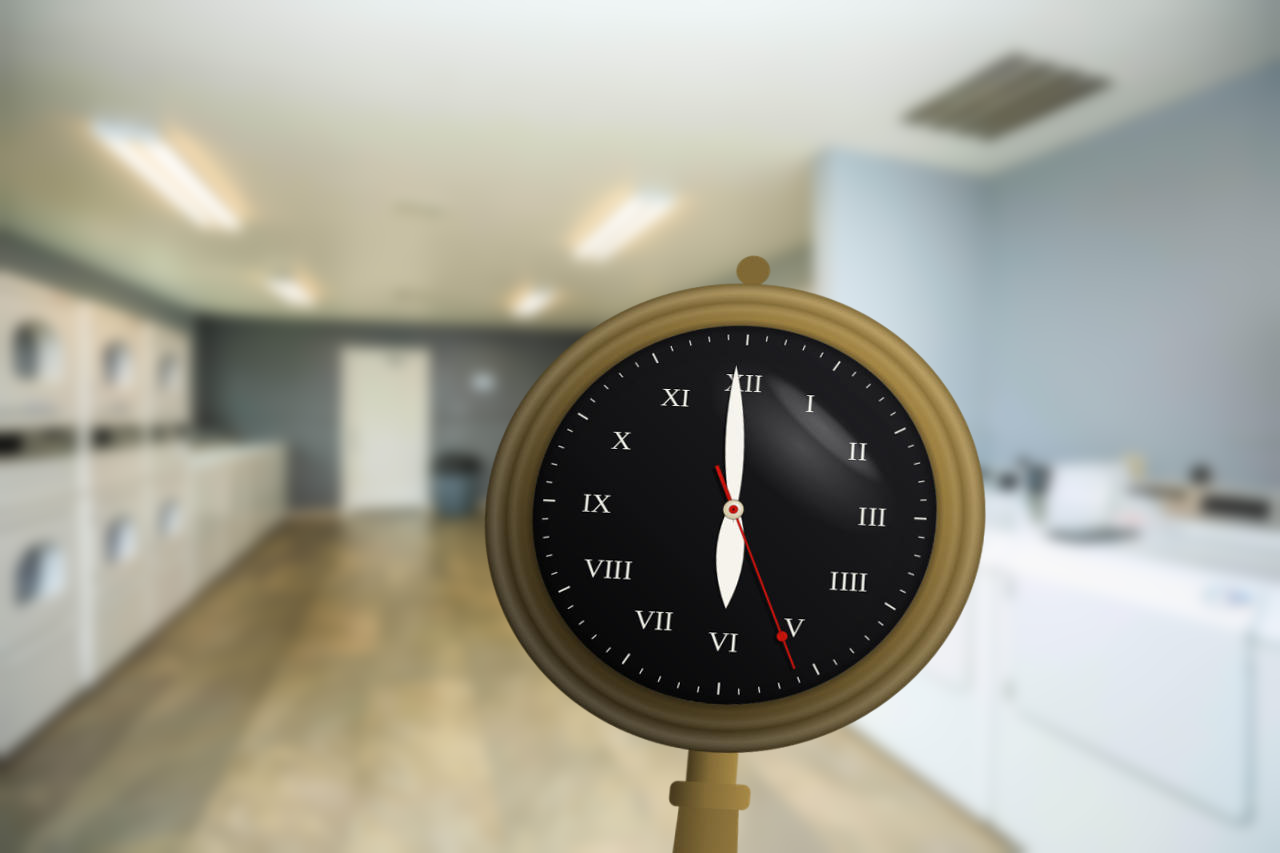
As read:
**5:59:26**
